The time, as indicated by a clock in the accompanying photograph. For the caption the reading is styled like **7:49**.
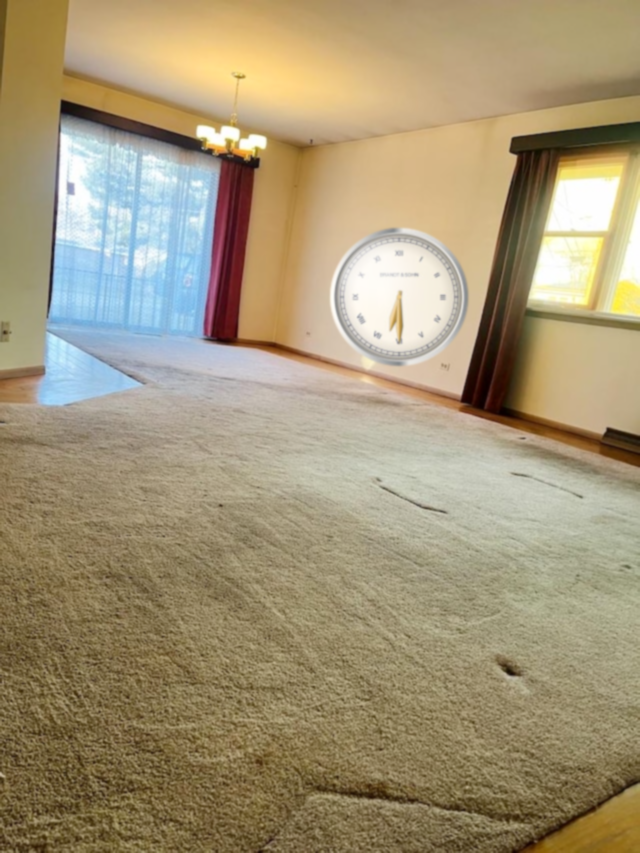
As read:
**6:30**
